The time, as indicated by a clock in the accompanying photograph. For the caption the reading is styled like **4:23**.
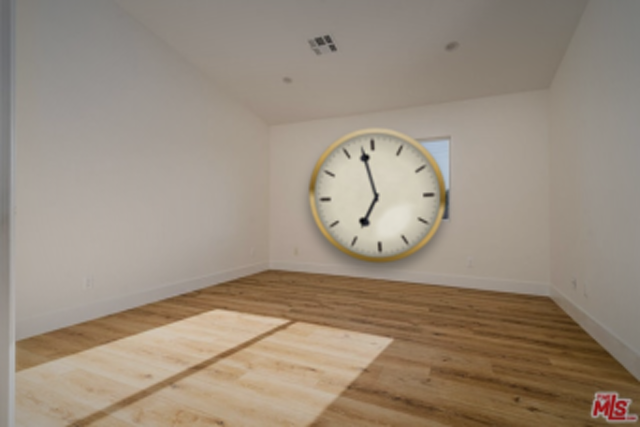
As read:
**6:58**
